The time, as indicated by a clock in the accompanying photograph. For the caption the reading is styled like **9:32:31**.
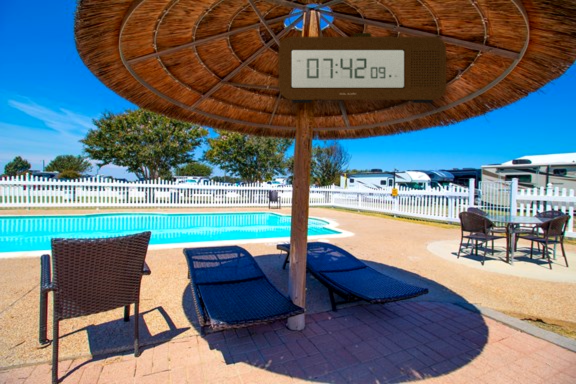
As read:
**7:42:09**
